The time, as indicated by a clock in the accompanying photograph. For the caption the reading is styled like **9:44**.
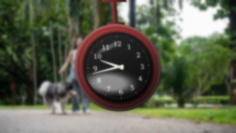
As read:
**9:43**
